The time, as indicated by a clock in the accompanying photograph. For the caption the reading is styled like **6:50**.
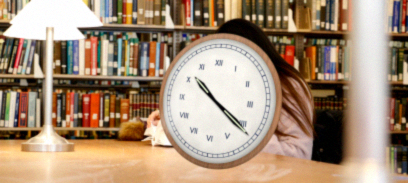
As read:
**10:21**
